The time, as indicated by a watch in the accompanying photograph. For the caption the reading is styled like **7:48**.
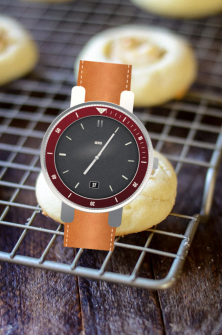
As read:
**7:05**
